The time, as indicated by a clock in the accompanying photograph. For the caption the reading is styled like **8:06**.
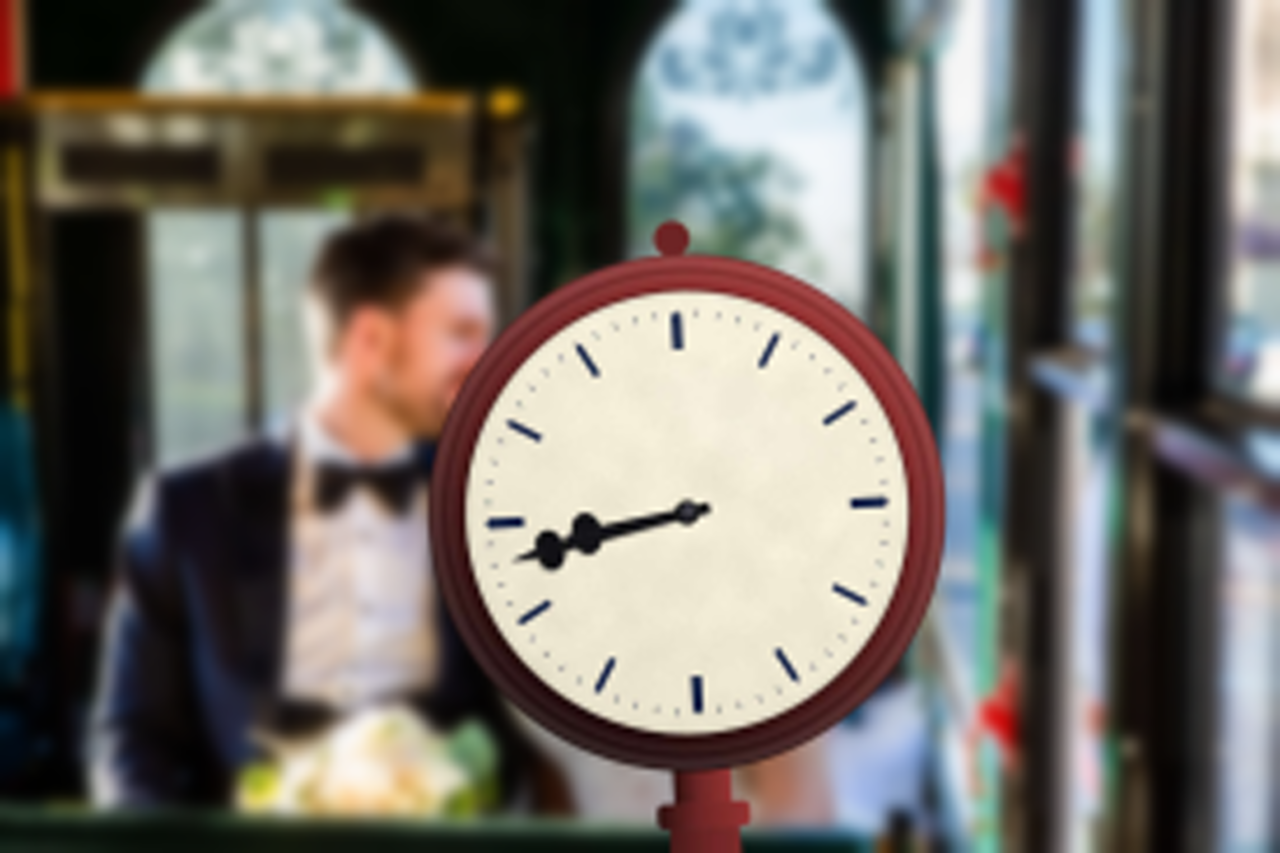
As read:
**8:43**
